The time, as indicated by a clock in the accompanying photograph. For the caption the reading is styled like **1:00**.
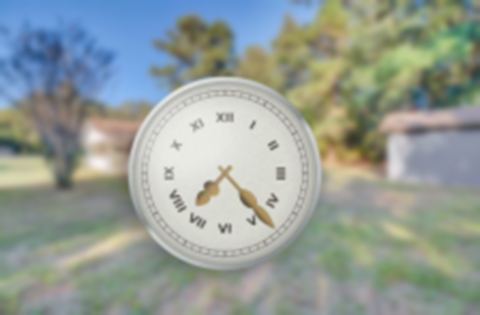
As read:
**7:23**
